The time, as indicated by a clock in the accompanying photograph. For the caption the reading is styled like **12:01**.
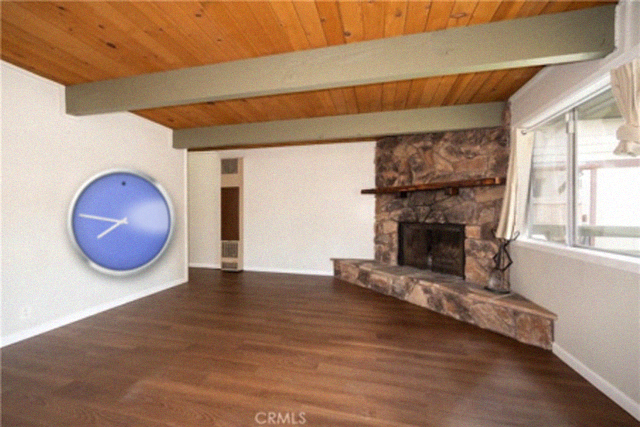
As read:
**7:46**
